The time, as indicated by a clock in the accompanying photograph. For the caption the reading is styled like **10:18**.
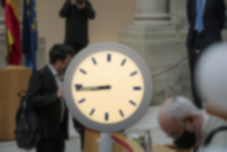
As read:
**8:44**
